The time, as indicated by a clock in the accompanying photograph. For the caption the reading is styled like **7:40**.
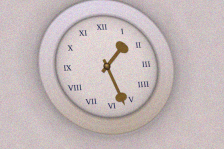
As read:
**1:27**
